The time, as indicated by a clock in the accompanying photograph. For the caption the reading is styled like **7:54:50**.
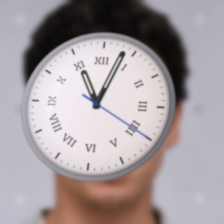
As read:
**11:03:20**
